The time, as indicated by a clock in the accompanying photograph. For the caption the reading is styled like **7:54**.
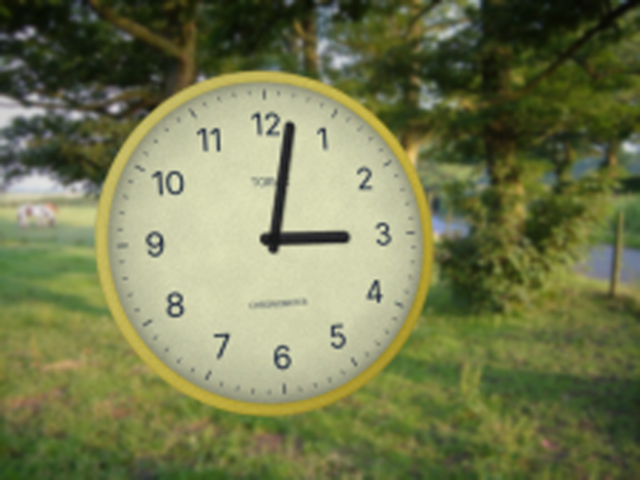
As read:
**3:02**
